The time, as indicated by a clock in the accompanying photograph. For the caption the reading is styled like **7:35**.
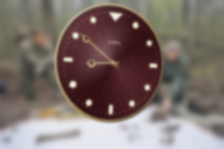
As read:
**8:51**
